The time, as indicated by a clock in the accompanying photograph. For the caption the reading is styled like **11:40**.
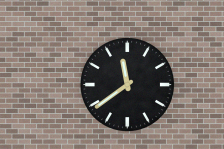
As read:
**11:39**
